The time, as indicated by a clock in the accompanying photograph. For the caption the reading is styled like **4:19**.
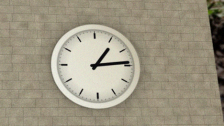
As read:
**1:14**
